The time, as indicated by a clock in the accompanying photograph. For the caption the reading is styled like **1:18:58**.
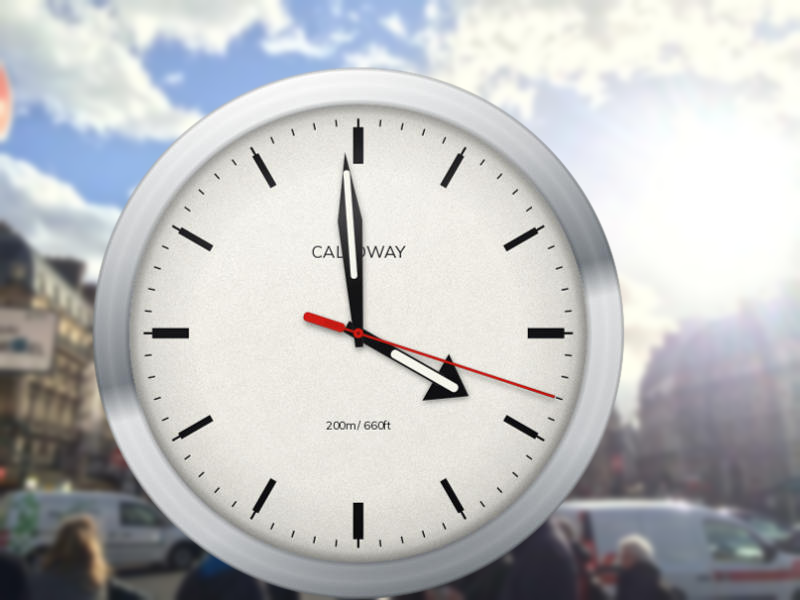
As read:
**3:59:18**
